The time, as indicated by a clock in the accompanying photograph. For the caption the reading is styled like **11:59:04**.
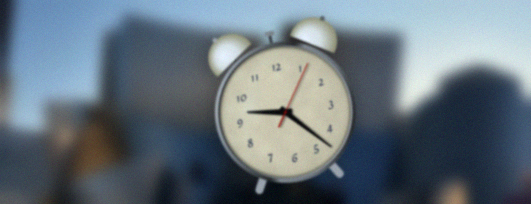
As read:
**9:23:06**
